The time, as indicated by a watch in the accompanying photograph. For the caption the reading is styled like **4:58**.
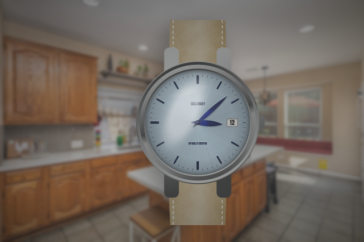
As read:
**3:08**
